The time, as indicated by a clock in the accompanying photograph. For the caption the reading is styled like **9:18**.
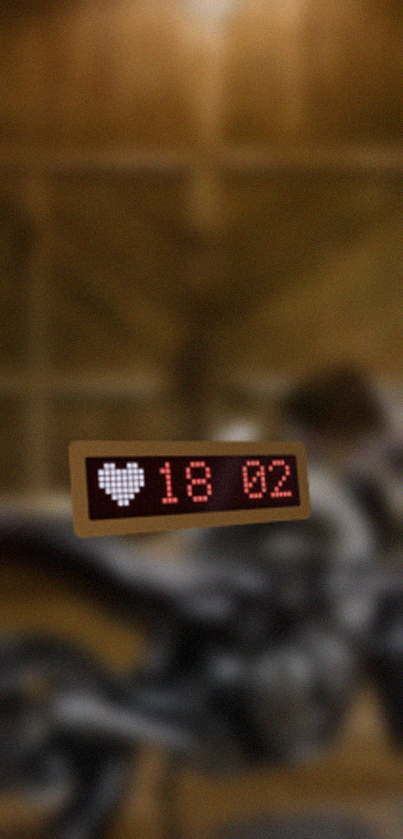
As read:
**18:02**
